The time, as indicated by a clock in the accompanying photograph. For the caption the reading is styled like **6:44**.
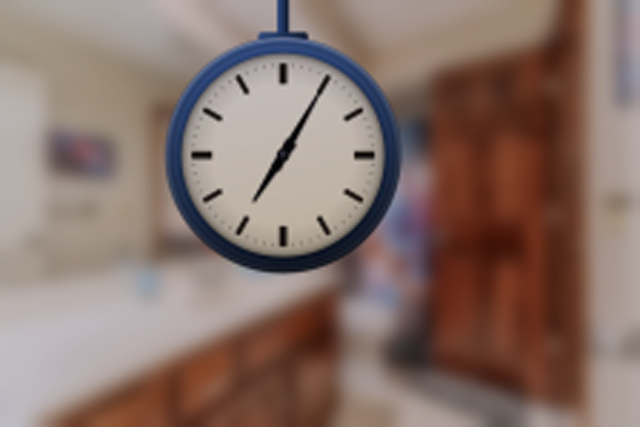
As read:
**7:05**
